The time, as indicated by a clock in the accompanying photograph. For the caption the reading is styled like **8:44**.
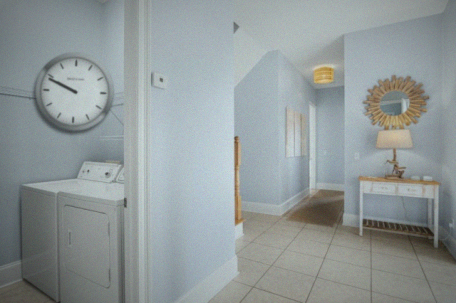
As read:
**9:49**
